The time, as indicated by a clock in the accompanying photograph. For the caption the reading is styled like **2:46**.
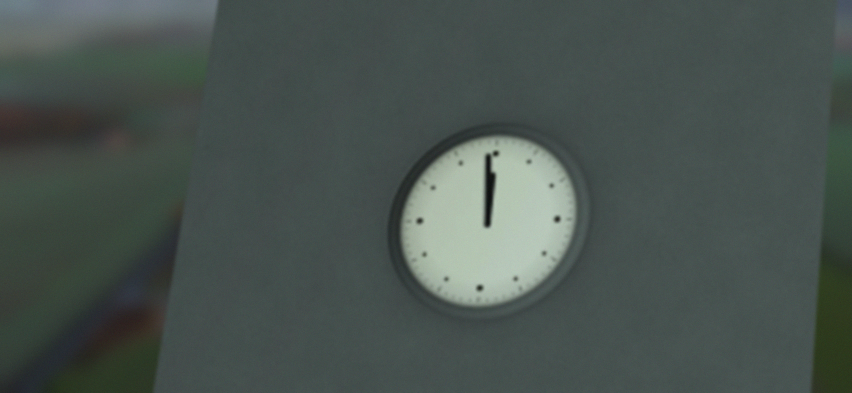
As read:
**11:59**
